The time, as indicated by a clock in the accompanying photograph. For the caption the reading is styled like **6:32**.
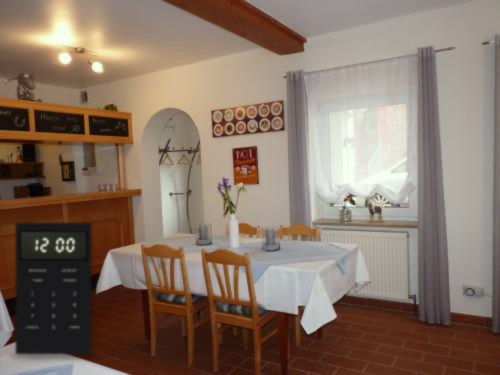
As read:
**12:00**
